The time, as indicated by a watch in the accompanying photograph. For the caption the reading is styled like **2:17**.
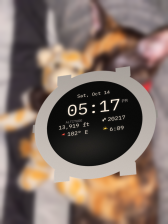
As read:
**5:17**
